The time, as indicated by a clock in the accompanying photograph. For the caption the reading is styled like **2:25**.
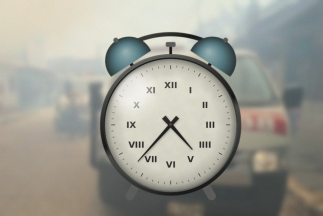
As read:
**4:37**
